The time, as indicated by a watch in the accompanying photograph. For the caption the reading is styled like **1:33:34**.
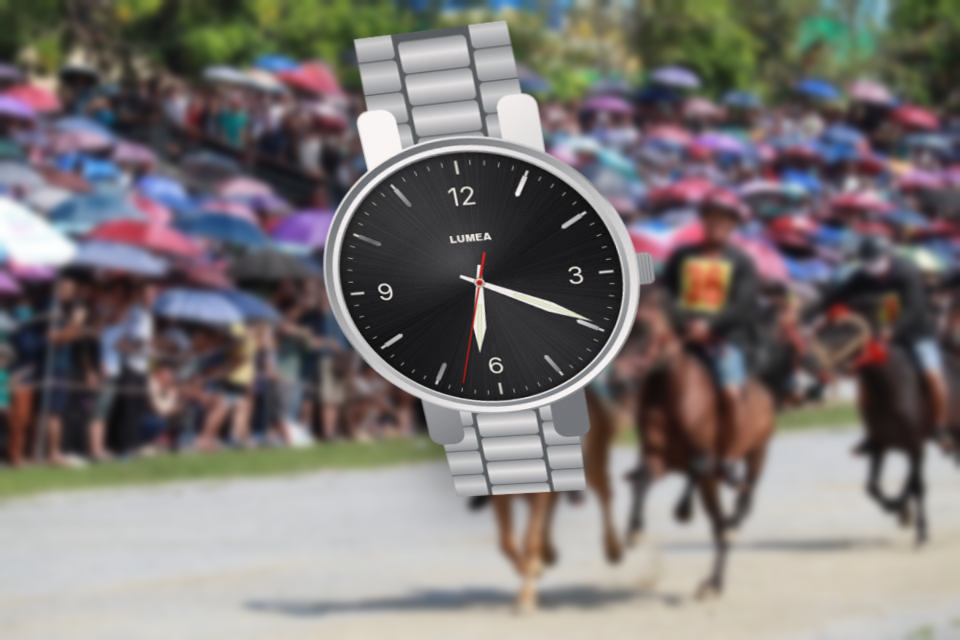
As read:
**6:19:33**
